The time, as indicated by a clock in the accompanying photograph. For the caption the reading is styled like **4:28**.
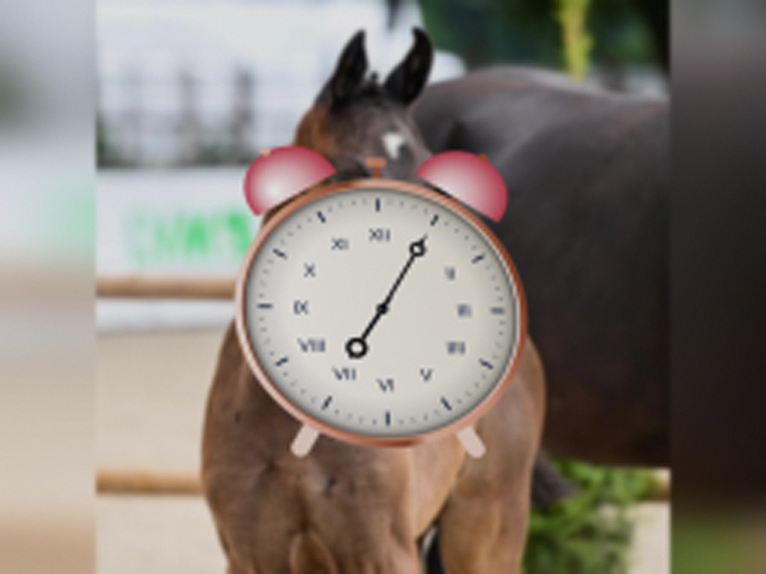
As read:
**7:05**
